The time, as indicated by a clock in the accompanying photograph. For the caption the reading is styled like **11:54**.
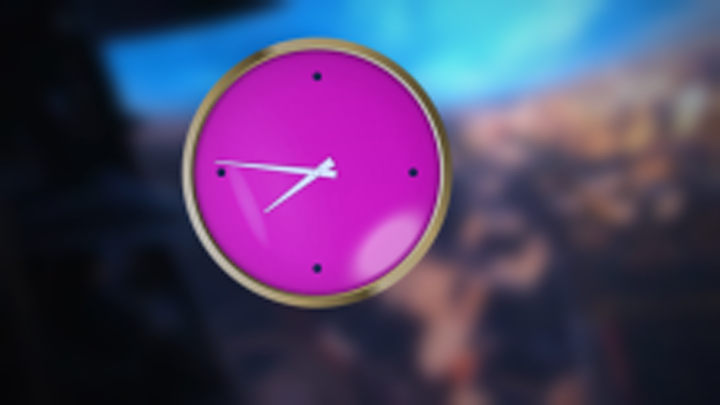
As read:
**7:46**
